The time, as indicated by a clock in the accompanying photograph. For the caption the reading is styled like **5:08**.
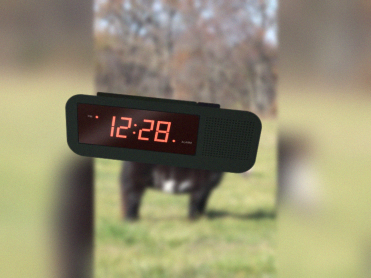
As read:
**12:28**
